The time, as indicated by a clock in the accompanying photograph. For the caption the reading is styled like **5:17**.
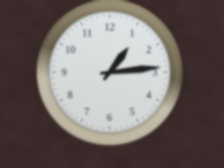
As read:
**1:14**
